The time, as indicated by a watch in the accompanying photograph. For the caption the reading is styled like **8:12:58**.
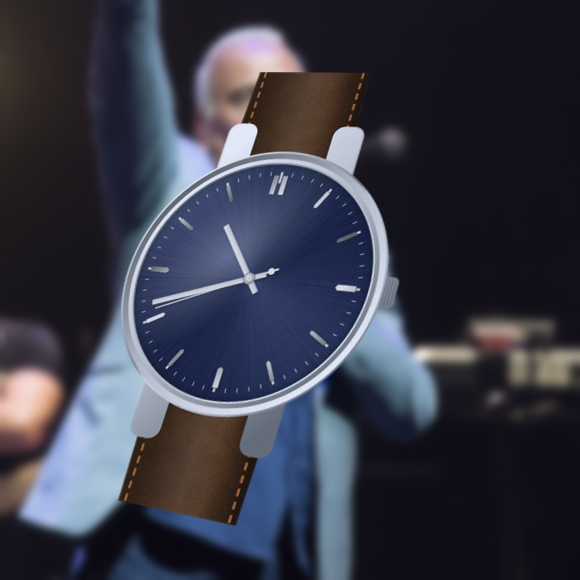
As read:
**10:41:41**
